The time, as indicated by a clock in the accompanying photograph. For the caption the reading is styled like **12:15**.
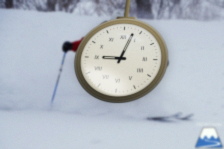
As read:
**9:03**
